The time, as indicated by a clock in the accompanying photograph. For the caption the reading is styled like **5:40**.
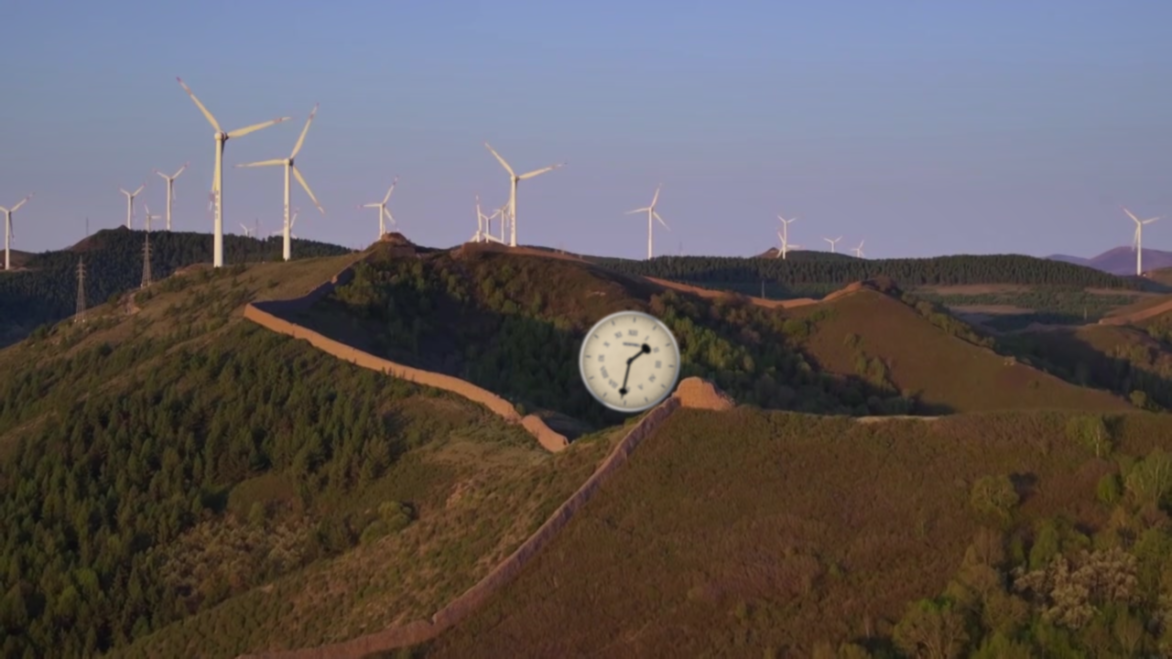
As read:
**1:31**
